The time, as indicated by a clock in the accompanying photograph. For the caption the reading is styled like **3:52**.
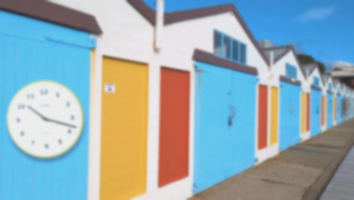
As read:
**10:18**
